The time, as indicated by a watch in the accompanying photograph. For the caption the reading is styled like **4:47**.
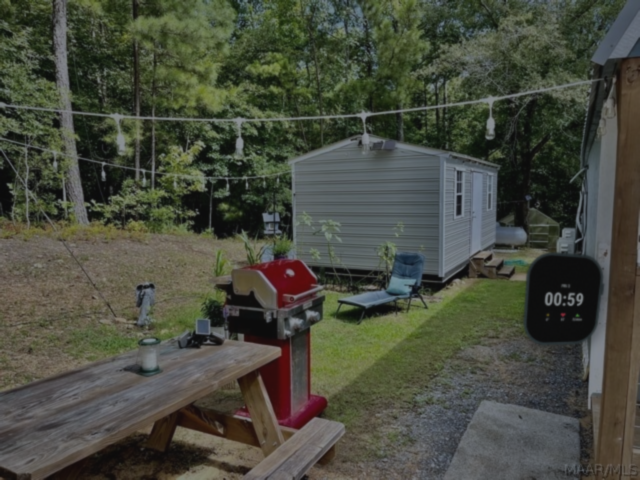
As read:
**0:59**
